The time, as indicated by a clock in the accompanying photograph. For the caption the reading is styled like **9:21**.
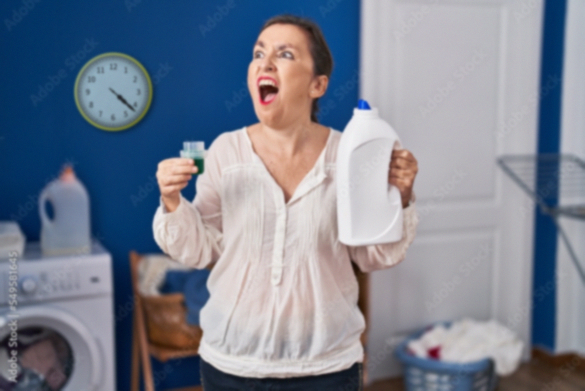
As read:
**4:22**
